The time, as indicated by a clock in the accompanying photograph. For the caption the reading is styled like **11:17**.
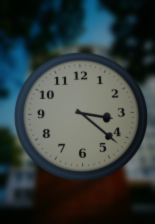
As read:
**3:22**
